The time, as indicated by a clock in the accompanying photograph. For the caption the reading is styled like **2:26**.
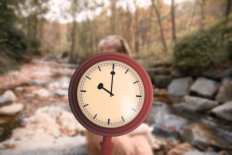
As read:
**10:00**
